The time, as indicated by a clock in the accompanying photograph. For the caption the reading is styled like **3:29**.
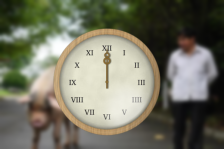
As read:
**12:00**
